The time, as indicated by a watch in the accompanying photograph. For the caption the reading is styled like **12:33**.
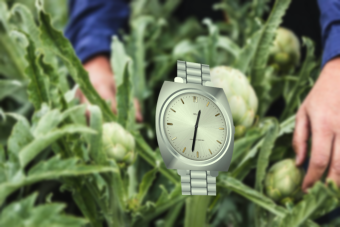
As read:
**12:32**
